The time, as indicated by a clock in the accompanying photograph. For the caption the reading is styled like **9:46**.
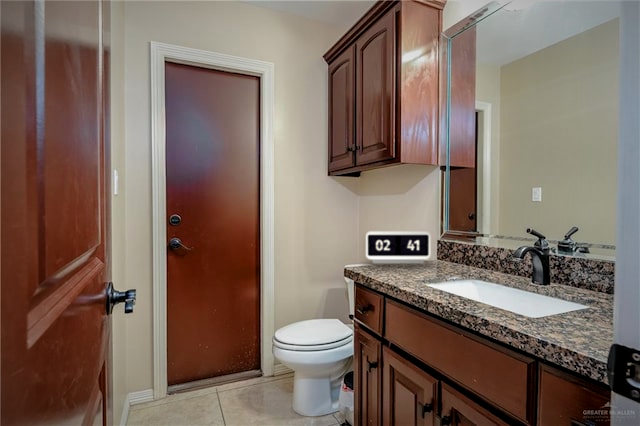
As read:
**2:41**
